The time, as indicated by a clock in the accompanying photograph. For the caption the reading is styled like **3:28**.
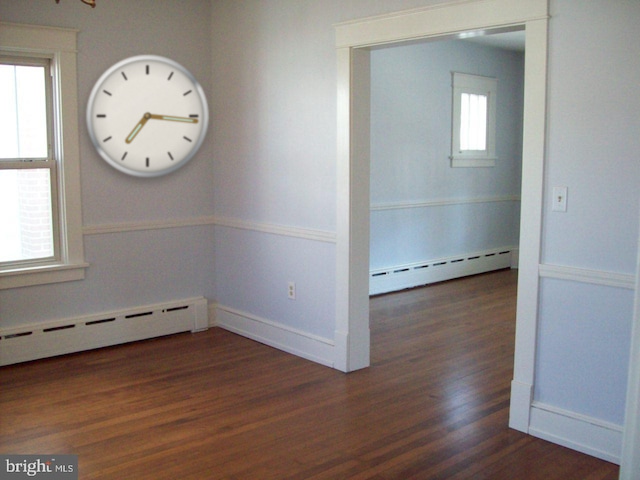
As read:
**7:16**
